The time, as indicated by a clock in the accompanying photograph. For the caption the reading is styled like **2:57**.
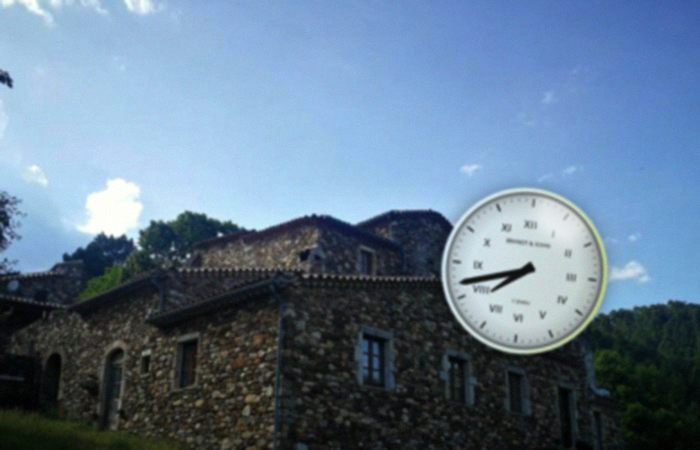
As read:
**7:42**
